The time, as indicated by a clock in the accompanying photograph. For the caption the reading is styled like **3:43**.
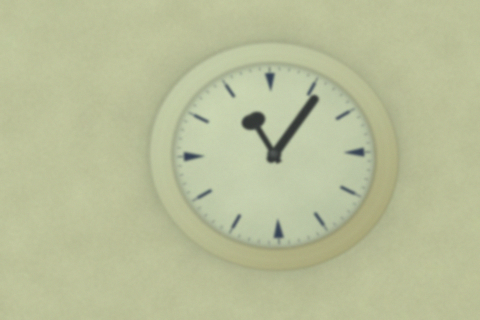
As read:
**11:06**
